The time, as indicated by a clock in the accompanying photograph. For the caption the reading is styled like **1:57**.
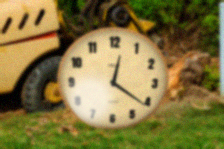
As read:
**12:21**
